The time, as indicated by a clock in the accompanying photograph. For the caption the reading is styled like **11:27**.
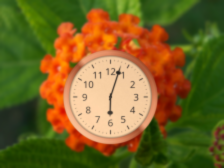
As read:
**6:03**
